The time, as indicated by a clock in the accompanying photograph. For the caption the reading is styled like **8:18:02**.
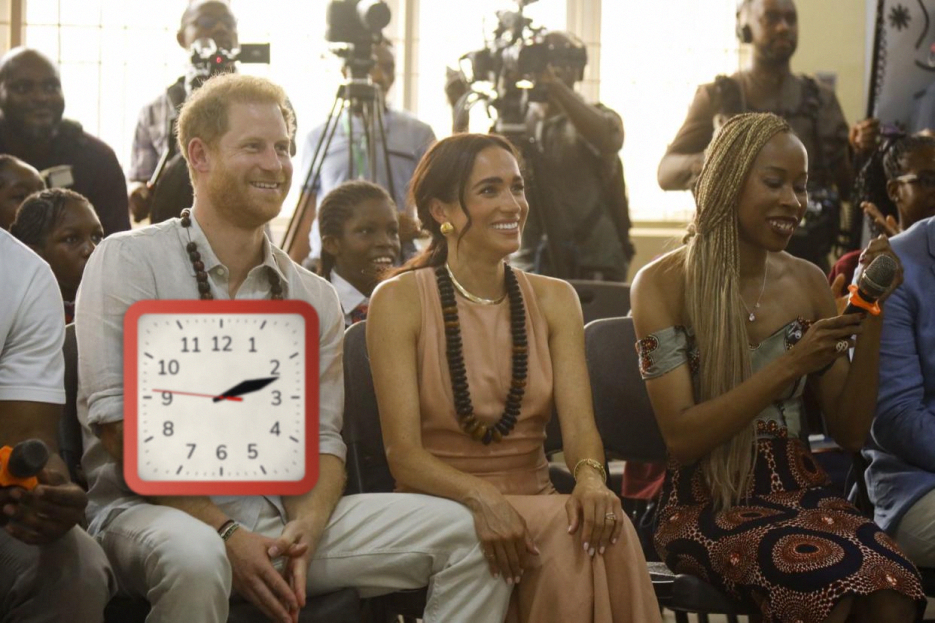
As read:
**2:11:46**
